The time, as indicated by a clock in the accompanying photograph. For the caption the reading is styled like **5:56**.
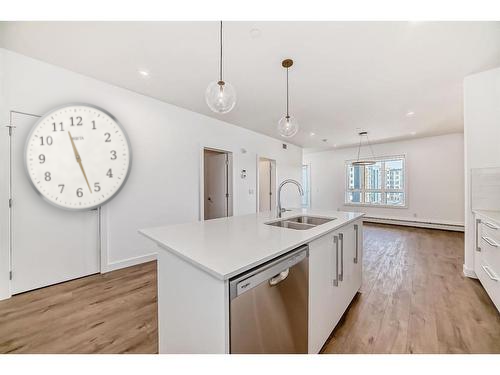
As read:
**11:27**
